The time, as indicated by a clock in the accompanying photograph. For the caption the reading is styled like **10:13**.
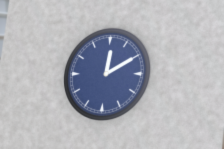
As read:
**12:10**
